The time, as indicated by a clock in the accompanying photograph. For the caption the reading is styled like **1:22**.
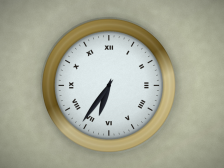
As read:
**6:36**
